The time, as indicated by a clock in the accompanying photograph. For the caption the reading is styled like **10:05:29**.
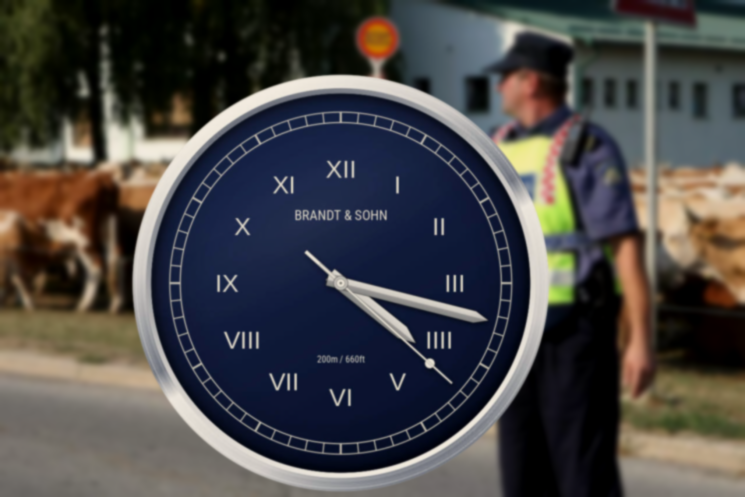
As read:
**4:17:22**
